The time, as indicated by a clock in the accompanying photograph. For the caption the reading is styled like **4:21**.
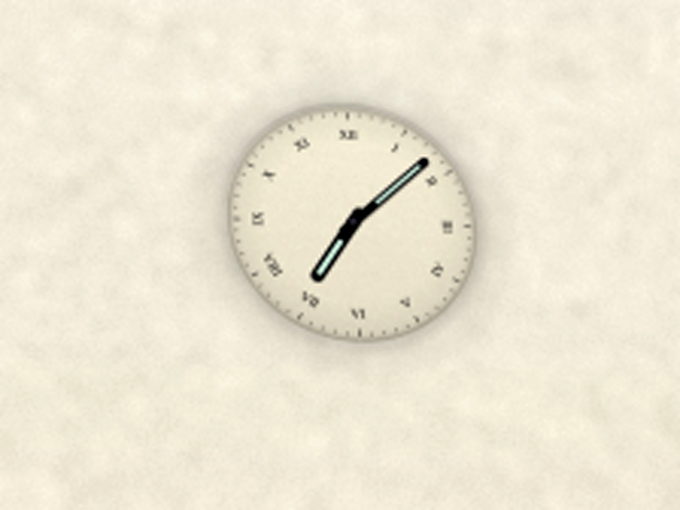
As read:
**7:08**
